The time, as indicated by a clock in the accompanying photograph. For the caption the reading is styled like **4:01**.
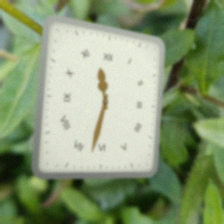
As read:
**11:32**
